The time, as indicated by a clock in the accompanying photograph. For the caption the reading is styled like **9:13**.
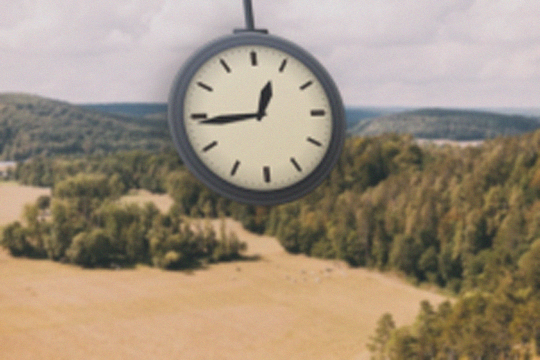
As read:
**12:44**
